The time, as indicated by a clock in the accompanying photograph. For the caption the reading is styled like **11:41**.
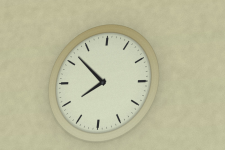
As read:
**7:52**
